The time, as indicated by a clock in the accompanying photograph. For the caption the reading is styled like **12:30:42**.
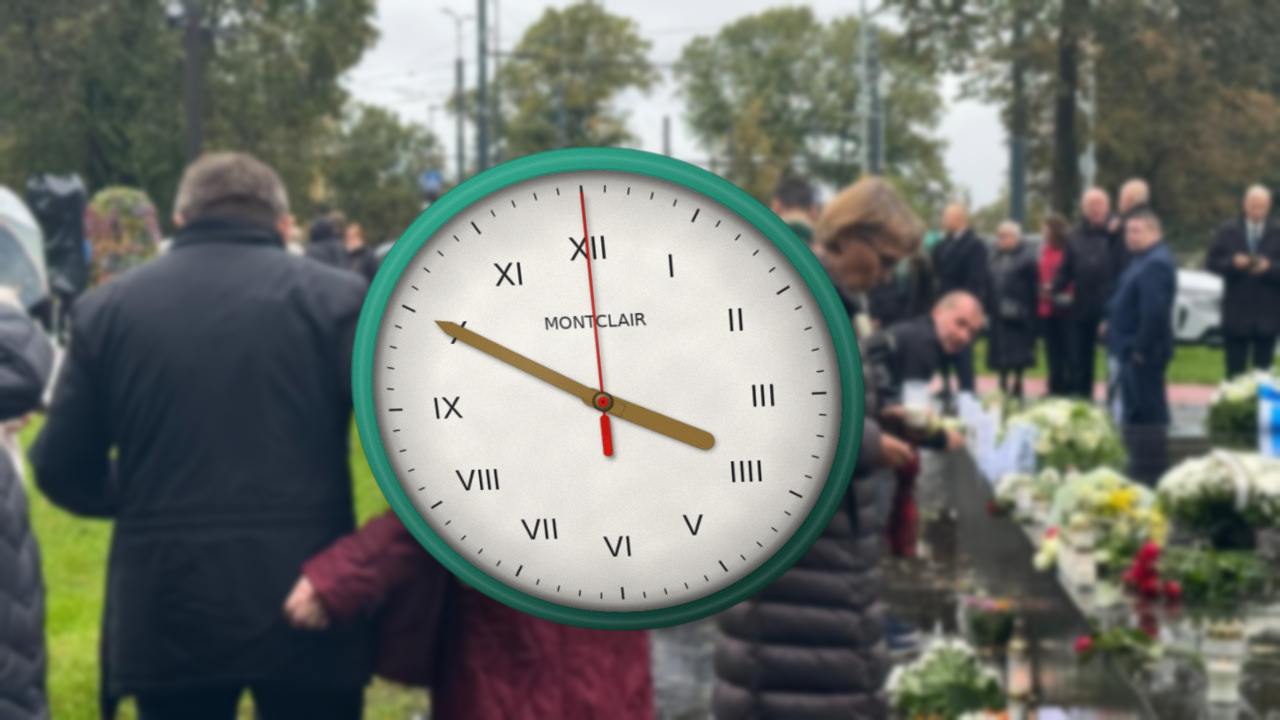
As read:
**3:50:00**
